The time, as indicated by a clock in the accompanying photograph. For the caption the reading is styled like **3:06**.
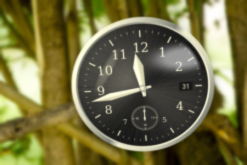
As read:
**11:43**
